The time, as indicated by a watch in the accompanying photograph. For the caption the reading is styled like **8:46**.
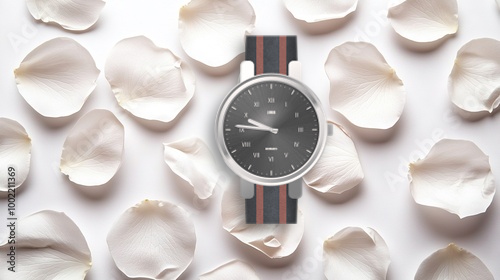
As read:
**9:46**
